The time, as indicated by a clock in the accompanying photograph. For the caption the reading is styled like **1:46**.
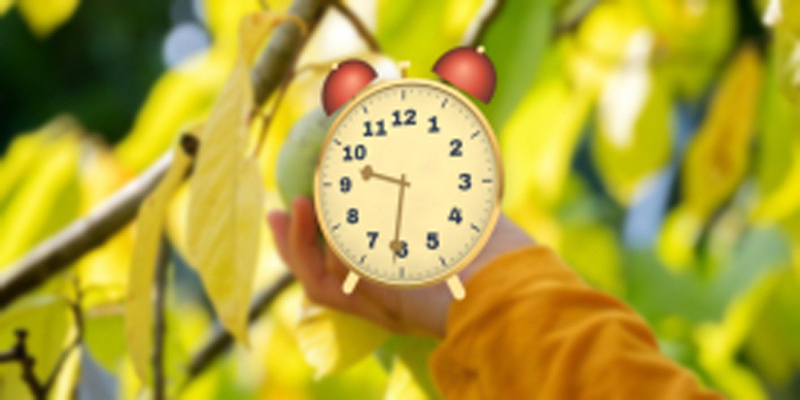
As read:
**9:31**
